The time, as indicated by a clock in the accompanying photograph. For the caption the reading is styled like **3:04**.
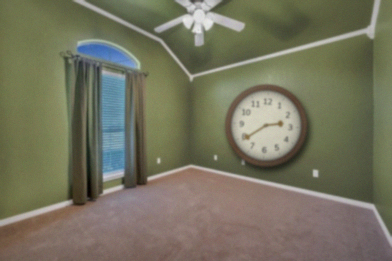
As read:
**2:39**
